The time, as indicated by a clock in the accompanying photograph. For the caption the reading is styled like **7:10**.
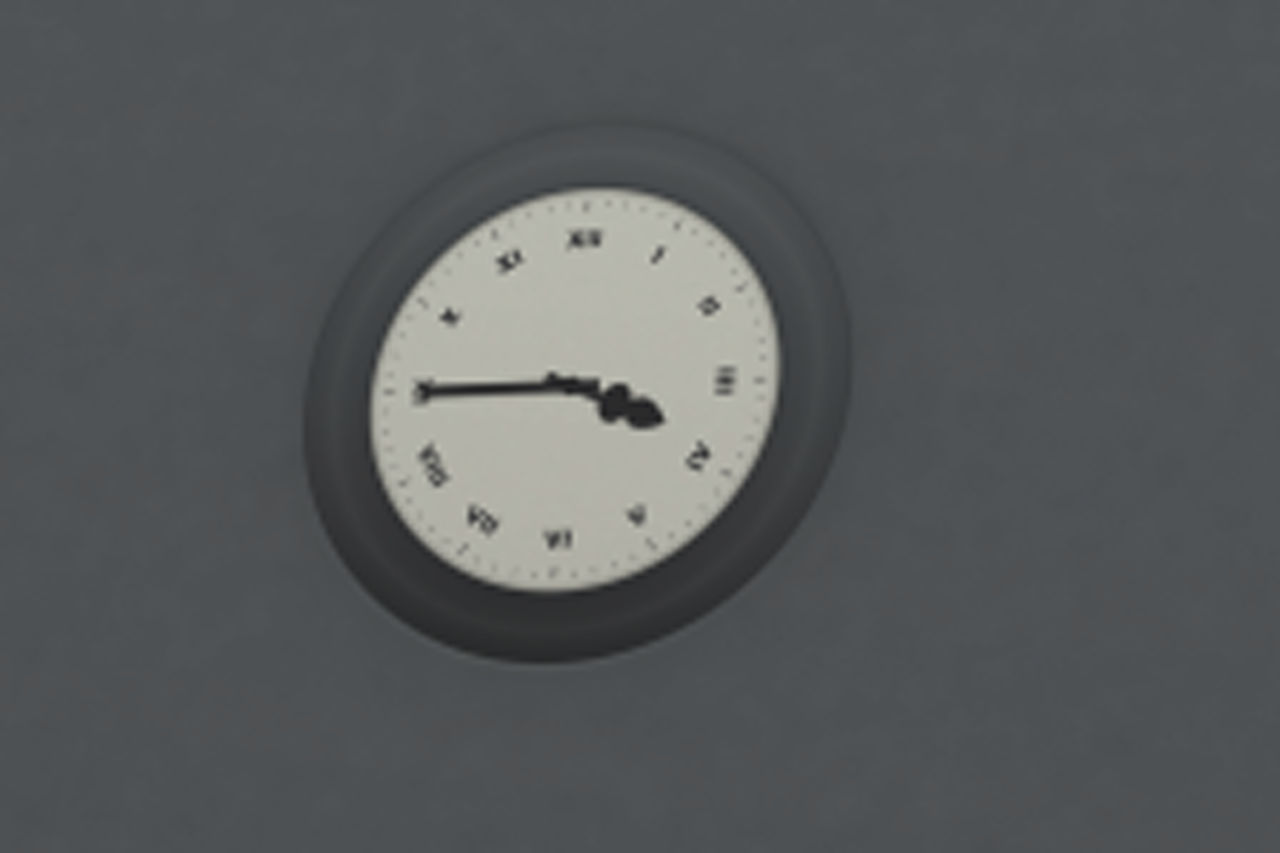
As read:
**3:45**
